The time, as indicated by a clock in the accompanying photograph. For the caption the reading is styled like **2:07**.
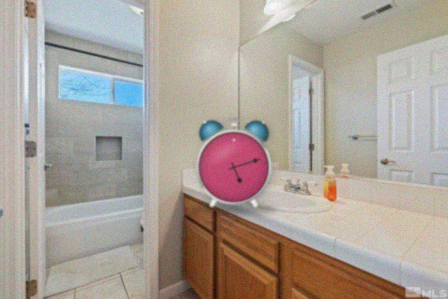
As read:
**5:12**
